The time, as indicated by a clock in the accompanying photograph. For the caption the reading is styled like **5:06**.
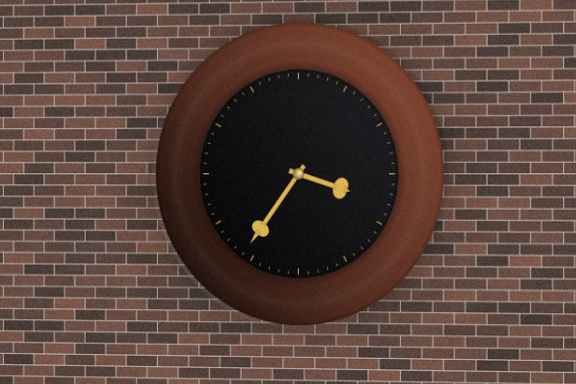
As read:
**3:36**
